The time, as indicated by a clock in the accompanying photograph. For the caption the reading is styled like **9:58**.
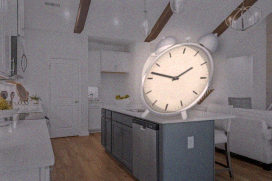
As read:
**1:47**
